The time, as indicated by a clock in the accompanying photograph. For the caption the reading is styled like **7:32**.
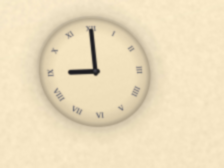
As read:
**9:00**
